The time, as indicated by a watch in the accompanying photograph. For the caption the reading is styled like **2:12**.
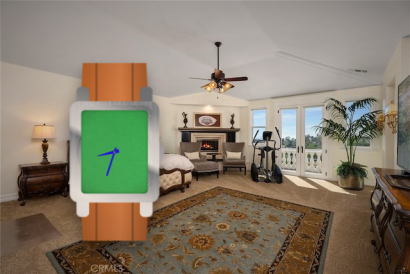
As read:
**8:33**
